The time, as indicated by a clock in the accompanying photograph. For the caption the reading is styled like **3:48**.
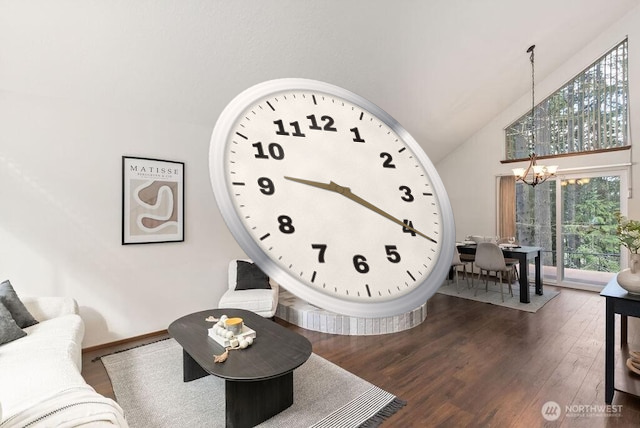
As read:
**9:20**
